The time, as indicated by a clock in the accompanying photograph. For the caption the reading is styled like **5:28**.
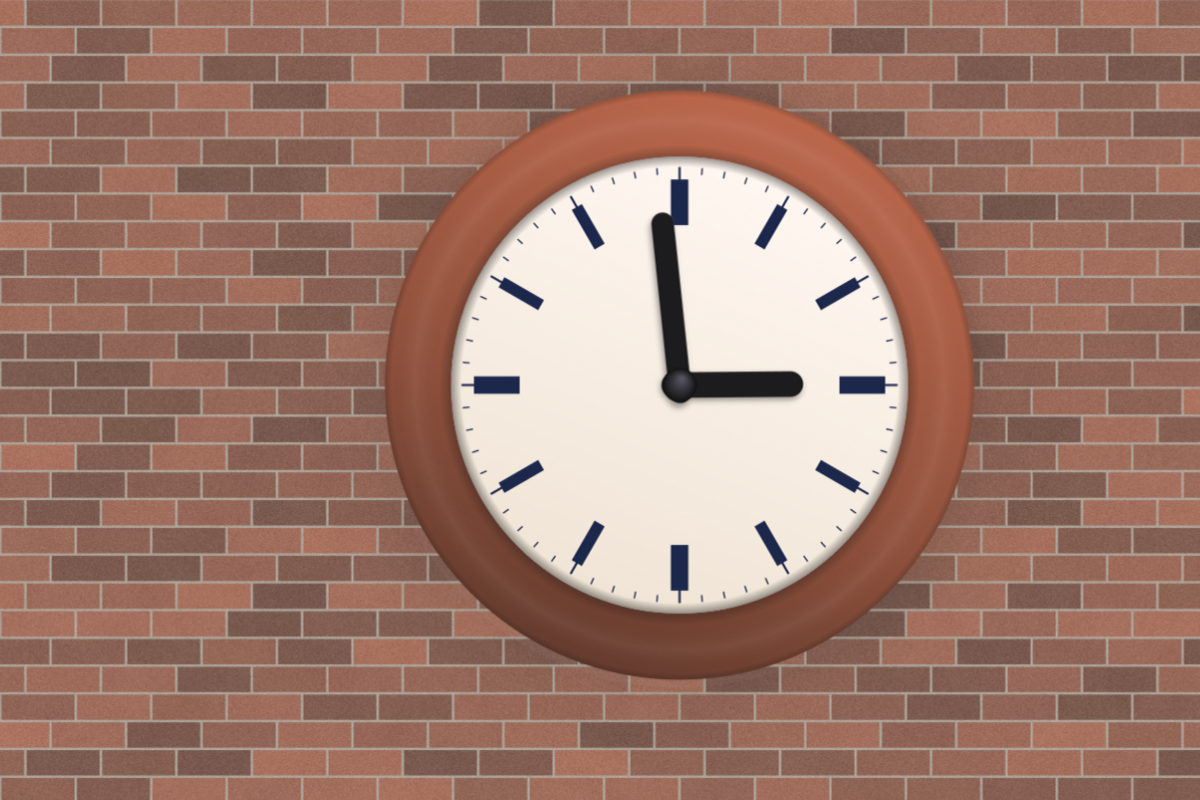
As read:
**2:59**
